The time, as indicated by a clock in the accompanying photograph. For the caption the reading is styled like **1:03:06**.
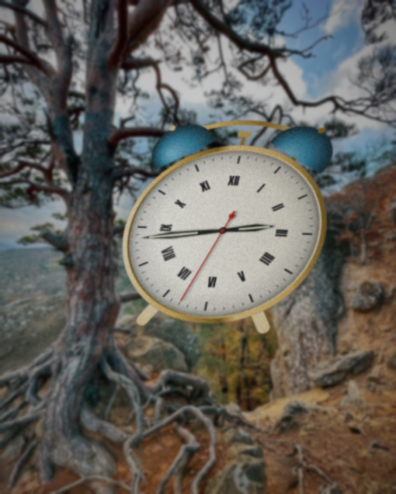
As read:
**2:43:33**
